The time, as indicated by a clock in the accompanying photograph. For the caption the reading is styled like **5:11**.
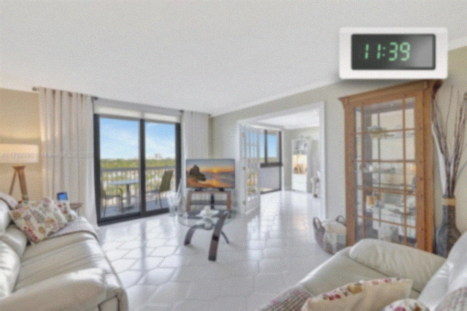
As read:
**11:39**
